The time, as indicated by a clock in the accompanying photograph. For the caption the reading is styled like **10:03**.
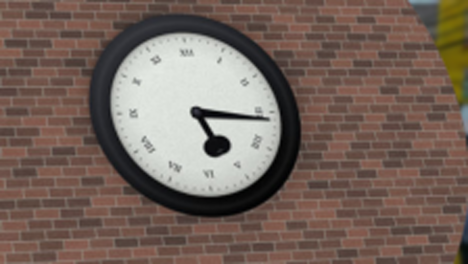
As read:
**5:16**
